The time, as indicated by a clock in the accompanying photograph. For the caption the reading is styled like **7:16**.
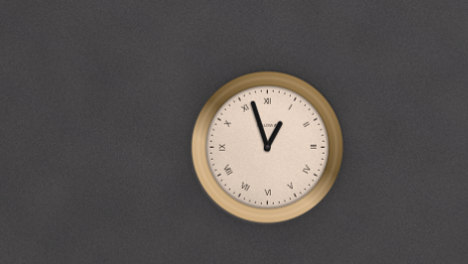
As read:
**12:57**
